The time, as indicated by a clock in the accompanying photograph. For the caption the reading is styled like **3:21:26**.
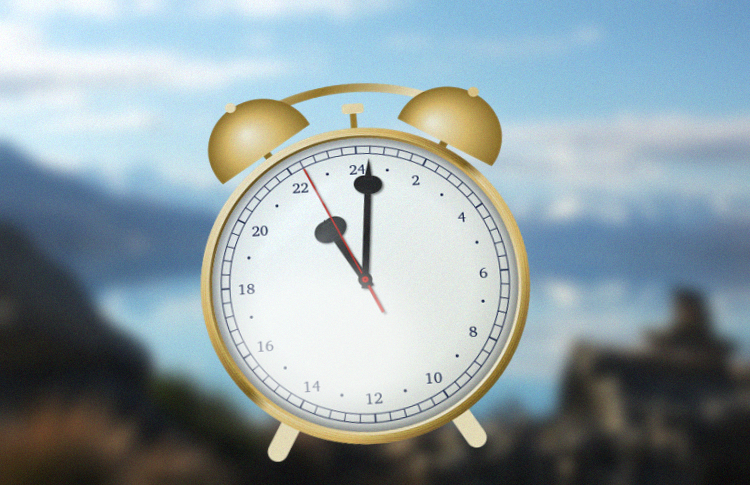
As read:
**22:00:56**
